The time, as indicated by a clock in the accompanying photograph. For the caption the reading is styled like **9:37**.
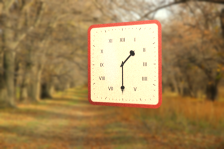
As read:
**1:30**
